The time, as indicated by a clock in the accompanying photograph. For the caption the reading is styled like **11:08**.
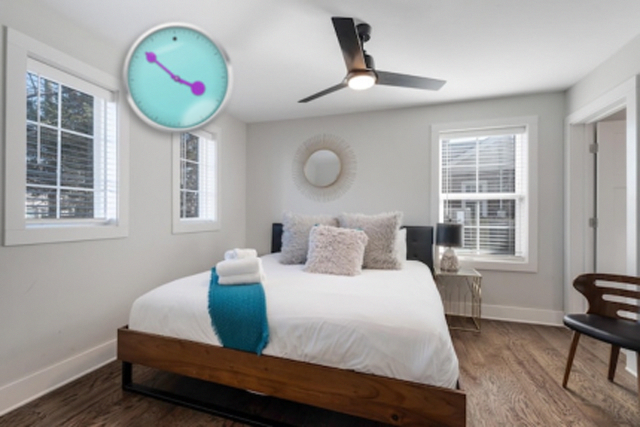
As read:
**3:52**
